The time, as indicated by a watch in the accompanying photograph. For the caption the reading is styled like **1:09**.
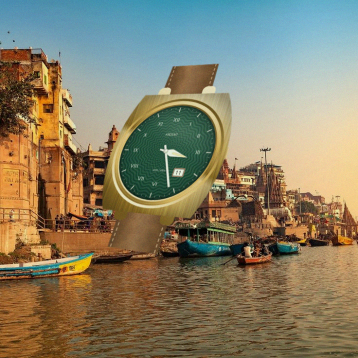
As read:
**3:26**
